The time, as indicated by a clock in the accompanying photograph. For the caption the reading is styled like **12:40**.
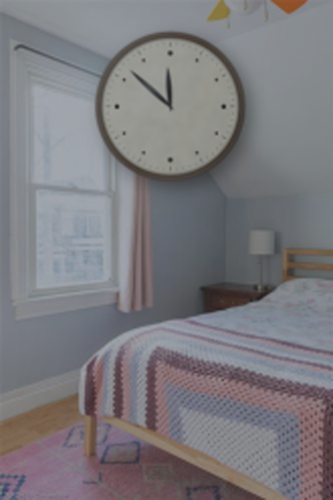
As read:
**11:52**
